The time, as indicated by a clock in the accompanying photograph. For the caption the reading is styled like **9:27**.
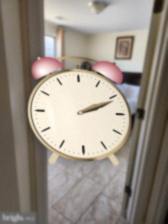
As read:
**2:11**
